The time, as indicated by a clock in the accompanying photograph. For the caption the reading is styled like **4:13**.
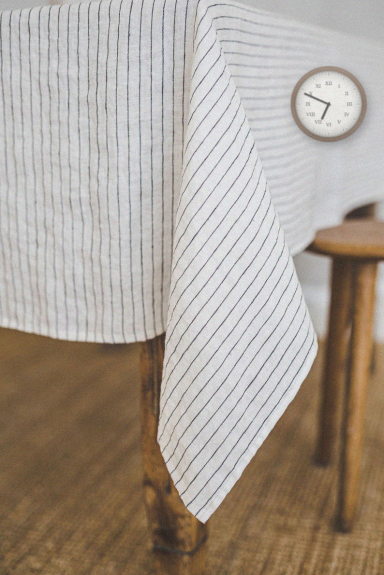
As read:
**6:49**
